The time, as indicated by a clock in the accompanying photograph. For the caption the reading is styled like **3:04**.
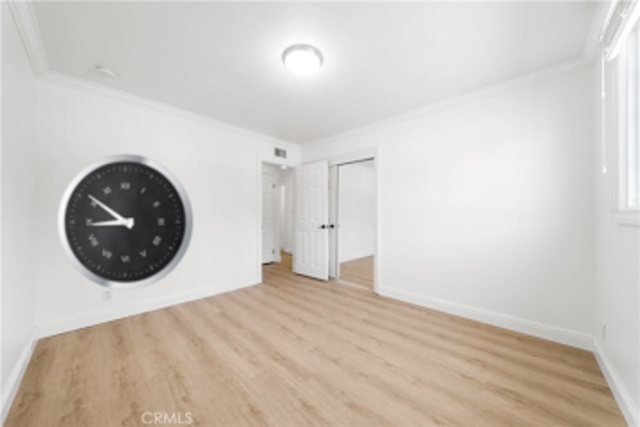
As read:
**8:51**
